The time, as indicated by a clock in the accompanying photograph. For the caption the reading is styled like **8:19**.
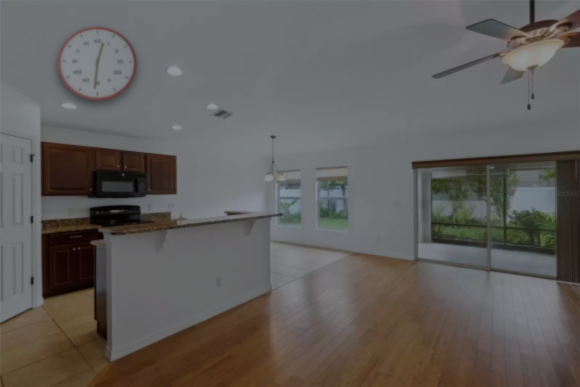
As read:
**12:31**
